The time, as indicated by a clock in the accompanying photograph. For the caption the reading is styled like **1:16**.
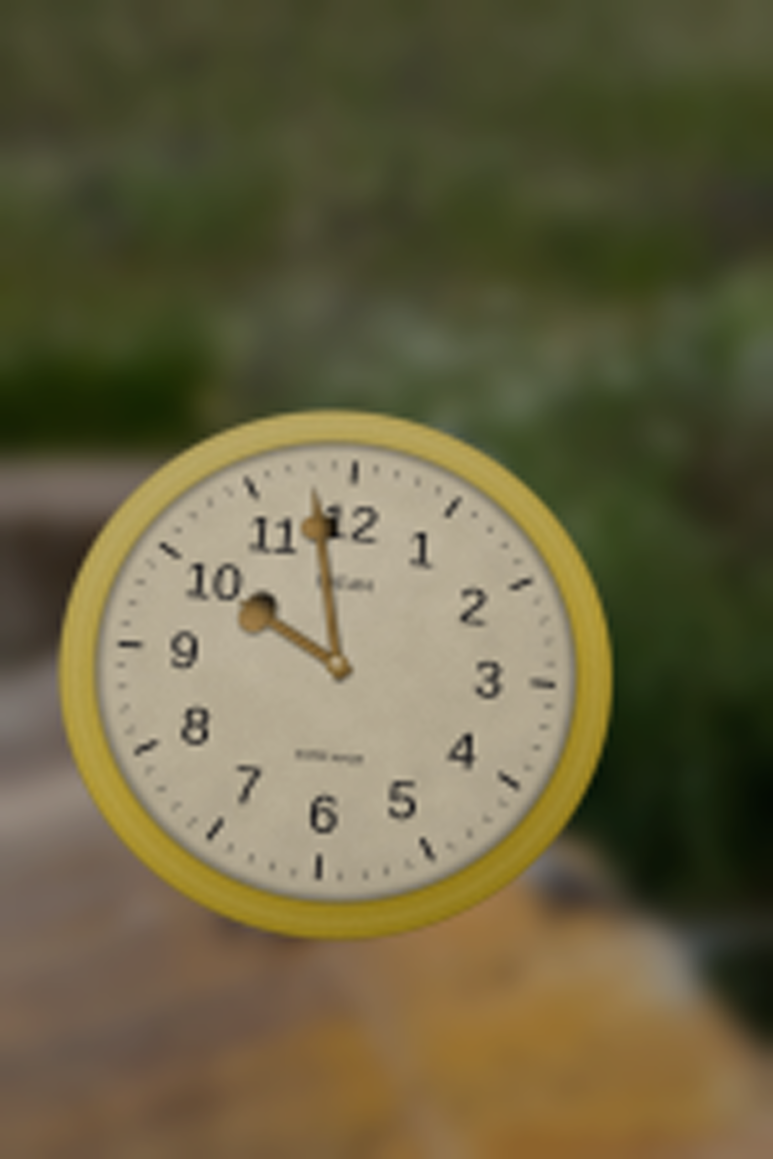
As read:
**9:58**
